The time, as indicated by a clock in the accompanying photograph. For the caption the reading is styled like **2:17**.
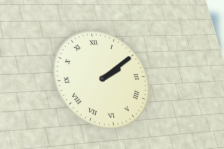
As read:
**2:10**
